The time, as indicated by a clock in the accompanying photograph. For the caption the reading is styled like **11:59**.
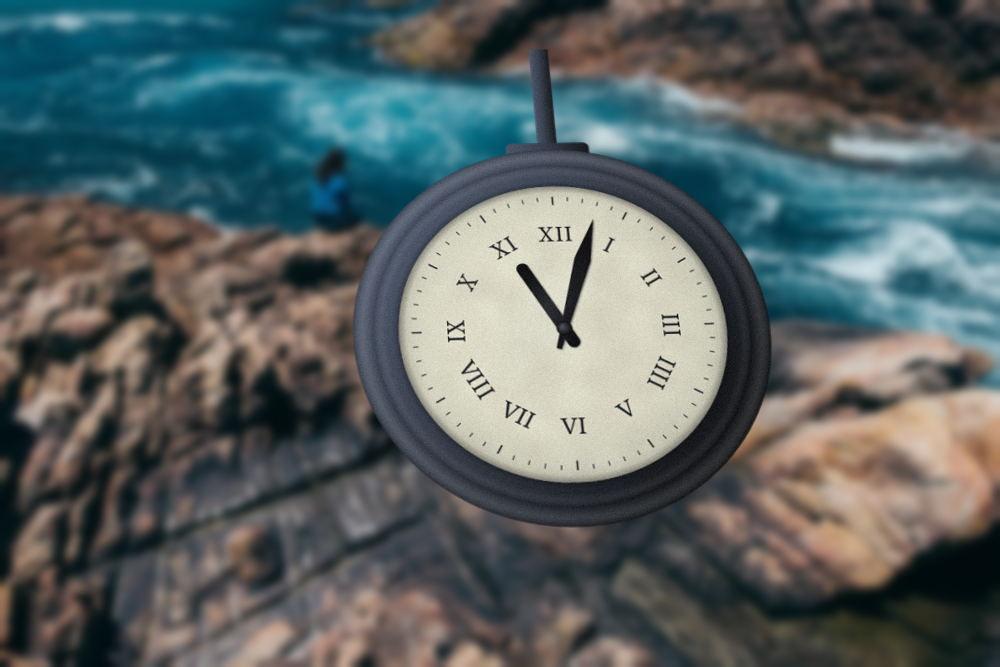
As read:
**11:03**
